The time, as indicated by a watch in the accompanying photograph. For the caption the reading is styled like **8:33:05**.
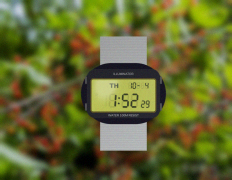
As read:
**1:52:29**
